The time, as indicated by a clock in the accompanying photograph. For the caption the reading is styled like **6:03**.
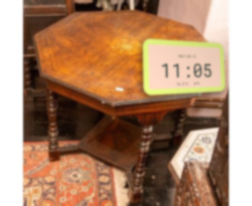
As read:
**11:05**
